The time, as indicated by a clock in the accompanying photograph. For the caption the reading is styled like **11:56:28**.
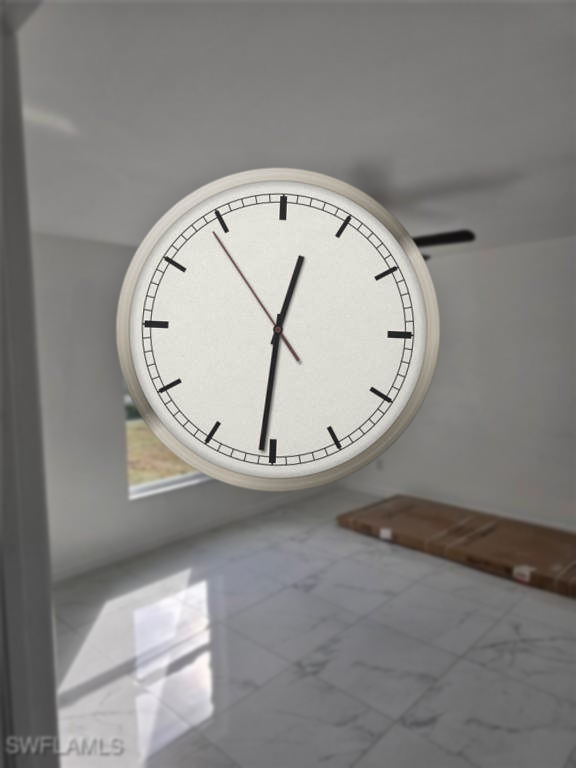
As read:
**12:30:54**
